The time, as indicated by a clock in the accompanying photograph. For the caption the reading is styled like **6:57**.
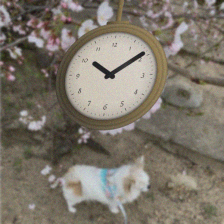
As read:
**10:09**
